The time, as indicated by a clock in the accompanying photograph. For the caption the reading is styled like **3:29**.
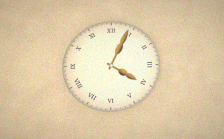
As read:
**4:04**
